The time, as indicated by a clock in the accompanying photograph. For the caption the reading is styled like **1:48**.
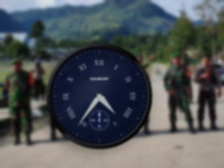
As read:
**4:36**
